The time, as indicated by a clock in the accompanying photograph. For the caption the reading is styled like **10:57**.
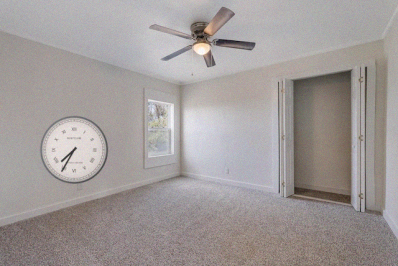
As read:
**7:35**
